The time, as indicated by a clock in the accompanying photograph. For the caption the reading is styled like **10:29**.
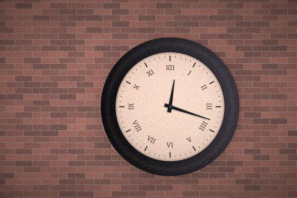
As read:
**12:18**
